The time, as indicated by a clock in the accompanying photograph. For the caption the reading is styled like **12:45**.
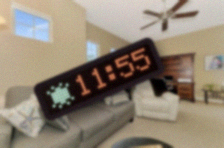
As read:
**11:55**
